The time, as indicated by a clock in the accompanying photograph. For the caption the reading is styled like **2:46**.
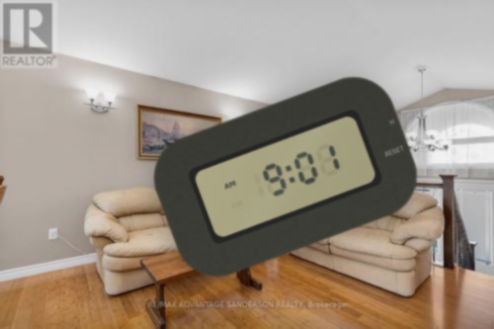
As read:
**9:01**
